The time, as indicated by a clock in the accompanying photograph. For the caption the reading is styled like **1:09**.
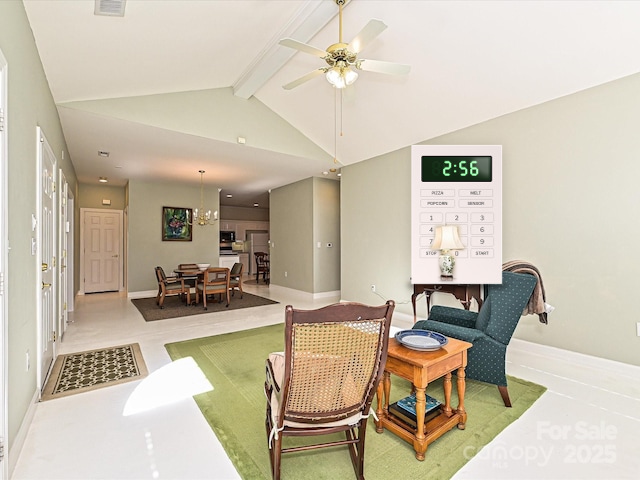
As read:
**2:56**
